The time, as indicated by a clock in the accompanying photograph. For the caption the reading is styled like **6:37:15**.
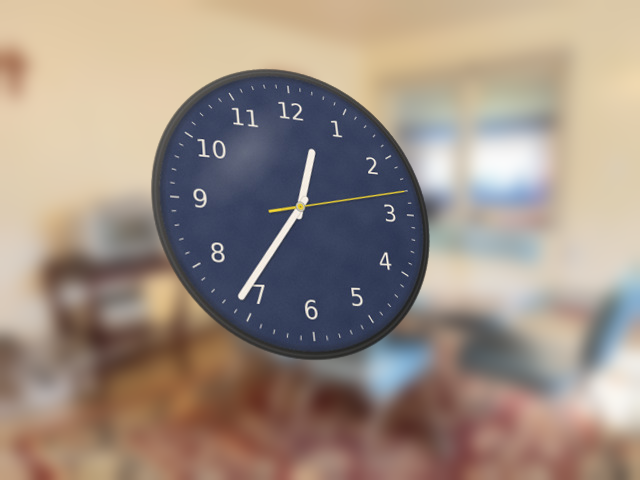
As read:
**12:36:13**
